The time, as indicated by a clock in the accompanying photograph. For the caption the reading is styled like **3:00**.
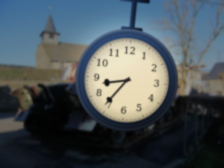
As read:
**8:36**
